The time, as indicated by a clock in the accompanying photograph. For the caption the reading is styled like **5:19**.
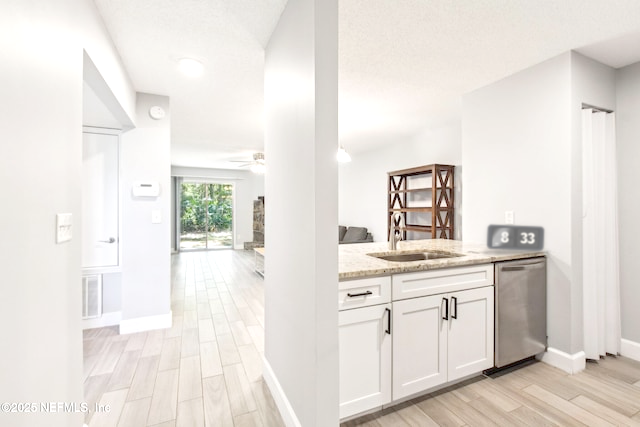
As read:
**8:33**
